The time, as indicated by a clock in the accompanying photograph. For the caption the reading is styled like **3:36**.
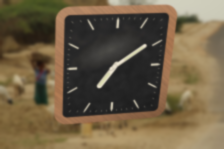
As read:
**7:09**
